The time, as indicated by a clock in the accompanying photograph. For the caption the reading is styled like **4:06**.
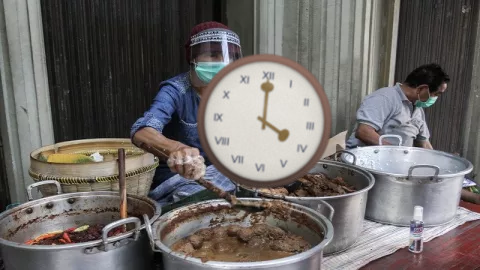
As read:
**4:00**
